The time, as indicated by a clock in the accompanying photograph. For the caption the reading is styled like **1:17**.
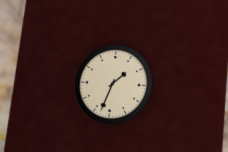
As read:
**1:33**
